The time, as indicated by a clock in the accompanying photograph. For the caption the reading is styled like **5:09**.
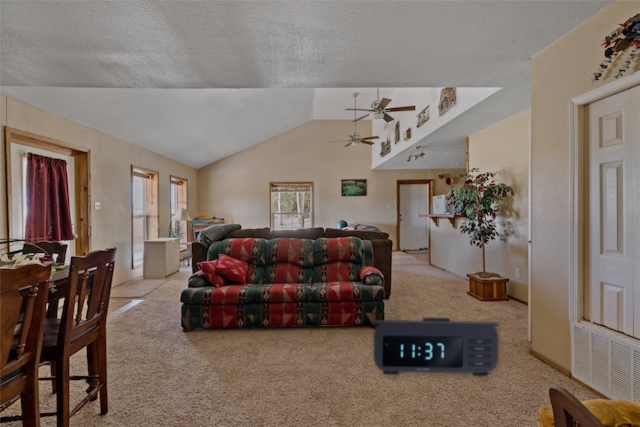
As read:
**11:37**
